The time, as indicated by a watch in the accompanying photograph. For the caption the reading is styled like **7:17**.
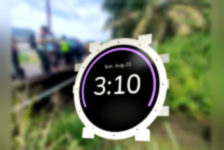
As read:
**3:10**
